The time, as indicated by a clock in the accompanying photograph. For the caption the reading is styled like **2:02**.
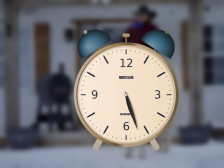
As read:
**5:27**
